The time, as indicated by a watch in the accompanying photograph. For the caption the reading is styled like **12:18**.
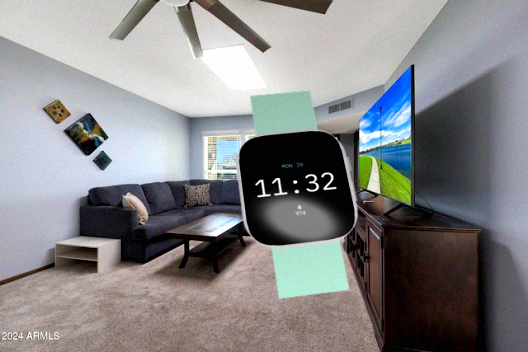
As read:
**11:32**
